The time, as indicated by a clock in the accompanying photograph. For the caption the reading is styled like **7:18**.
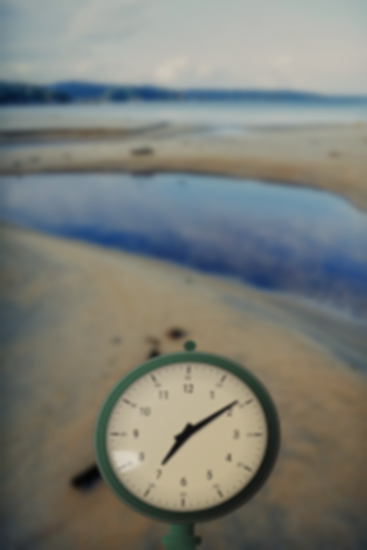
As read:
**7:09**
